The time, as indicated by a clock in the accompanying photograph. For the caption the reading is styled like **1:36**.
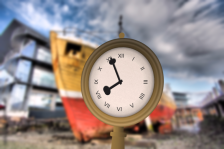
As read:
**7:56**
